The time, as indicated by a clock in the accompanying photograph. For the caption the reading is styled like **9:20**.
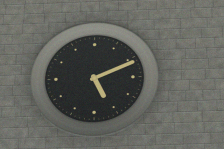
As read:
**5:11**
